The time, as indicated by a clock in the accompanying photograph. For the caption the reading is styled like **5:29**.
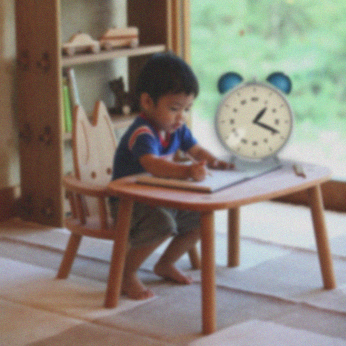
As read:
**1:19**
